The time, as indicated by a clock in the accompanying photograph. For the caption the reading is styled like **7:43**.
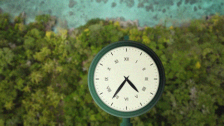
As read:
**4:36**
